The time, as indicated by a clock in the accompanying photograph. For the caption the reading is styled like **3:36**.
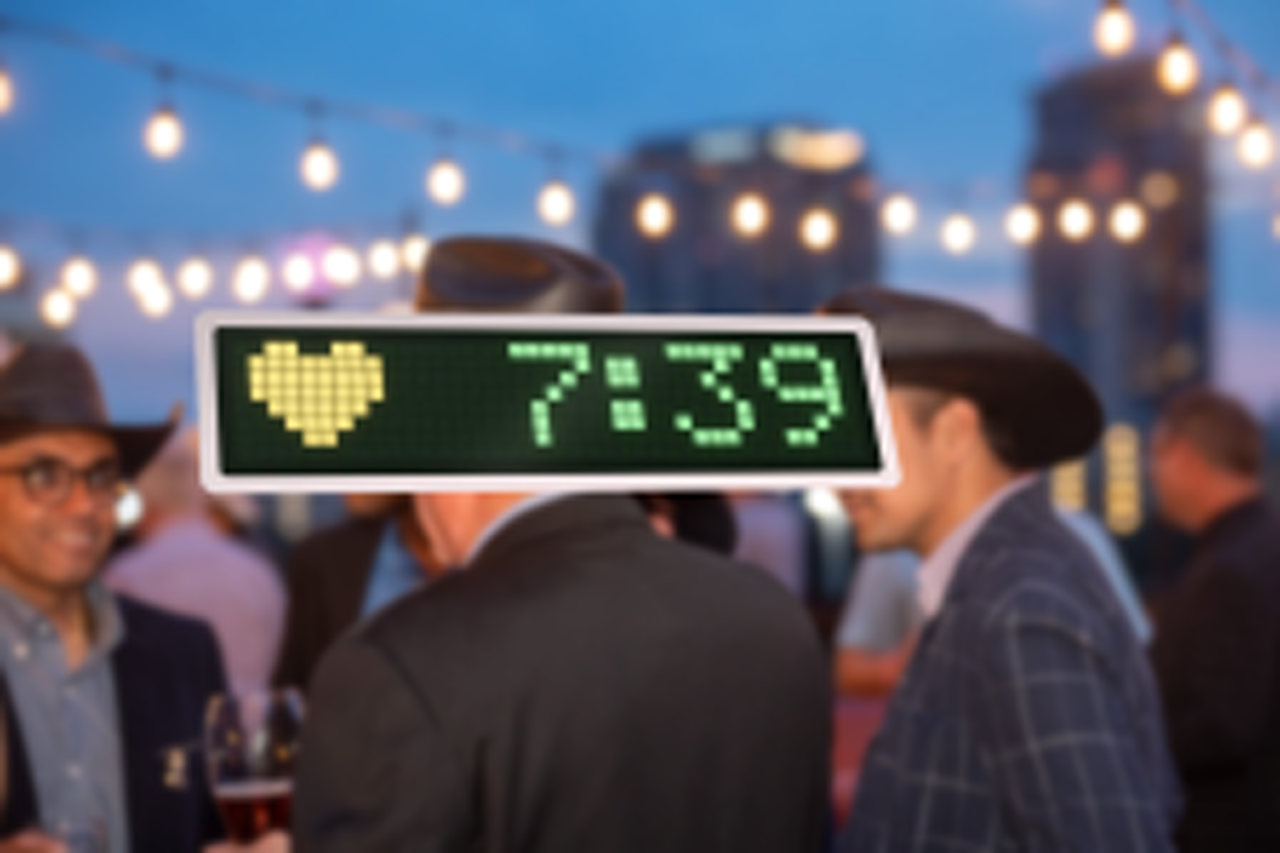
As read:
**7:39**
